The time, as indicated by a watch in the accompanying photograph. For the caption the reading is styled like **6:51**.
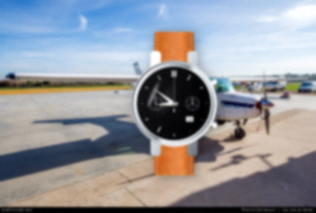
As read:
**8:51**
